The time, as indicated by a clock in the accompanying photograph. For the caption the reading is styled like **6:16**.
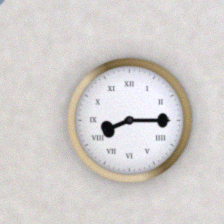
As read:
**8:15**
